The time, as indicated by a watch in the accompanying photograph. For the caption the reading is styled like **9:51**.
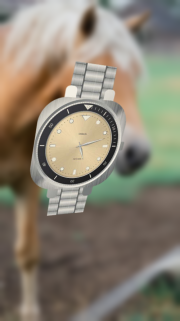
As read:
**5:12**
